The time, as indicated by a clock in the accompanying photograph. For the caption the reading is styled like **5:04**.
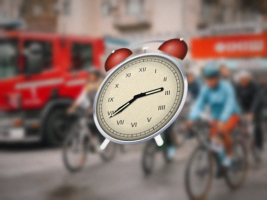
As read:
**2:39**
